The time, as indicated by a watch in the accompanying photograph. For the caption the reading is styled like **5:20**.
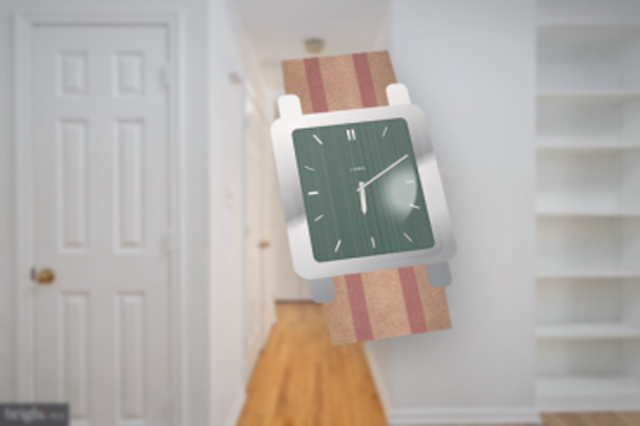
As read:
**6:10**
